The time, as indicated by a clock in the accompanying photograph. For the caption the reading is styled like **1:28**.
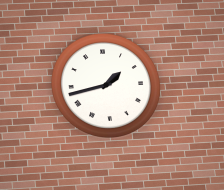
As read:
**1:43**
